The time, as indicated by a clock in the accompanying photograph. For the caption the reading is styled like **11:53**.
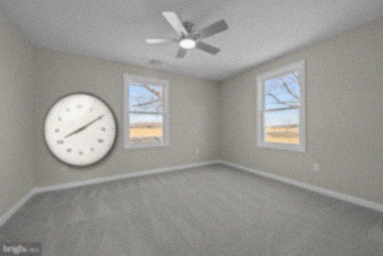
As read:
**8:10**
